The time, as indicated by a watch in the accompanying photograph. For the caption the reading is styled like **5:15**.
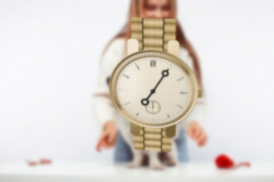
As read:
**7:05**
